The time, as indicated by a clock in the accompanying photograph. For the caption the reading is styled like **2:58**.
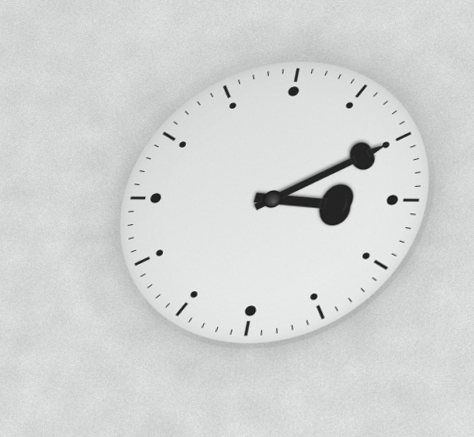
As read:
**3:10**
